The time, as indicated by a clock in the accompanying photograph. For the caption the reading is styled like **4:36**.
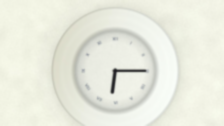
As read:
**6:15**
